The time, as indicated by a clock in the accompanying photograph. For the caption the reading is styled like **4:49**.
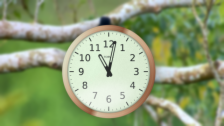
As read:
**11:02**
